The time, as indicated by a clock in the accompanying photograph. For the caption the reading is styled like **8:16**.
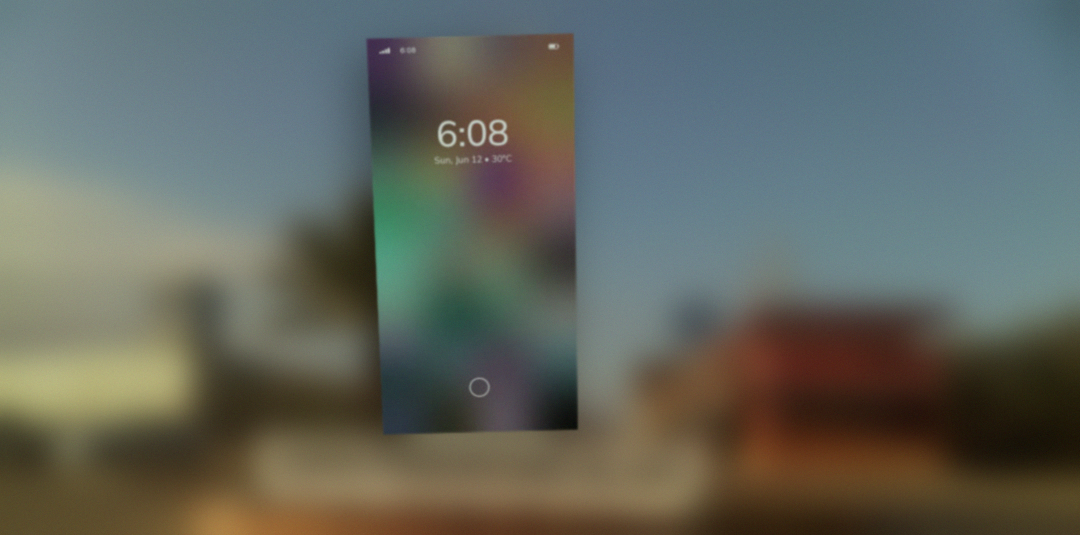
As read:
**6:08**
